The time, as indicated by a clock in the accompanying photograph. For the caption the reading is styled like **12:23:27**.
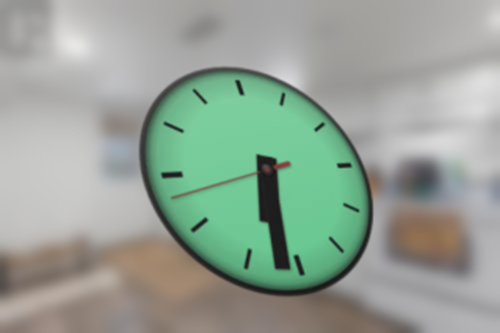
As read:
**6:31:43**
